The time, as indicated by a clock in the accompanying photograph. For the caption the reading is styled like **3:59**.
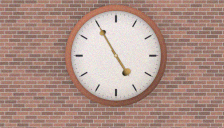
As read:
**4:55**
